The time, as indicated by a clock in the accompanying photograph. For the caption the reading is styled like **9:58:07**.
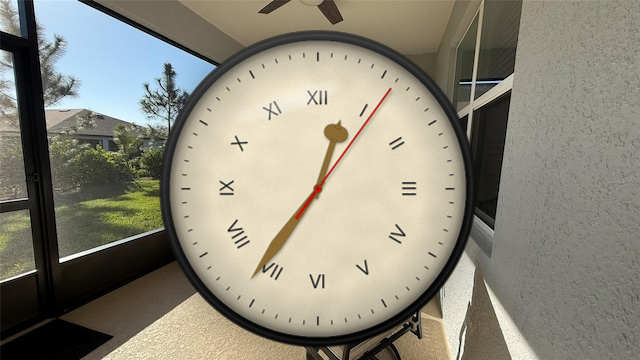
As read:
**12:36:06**
